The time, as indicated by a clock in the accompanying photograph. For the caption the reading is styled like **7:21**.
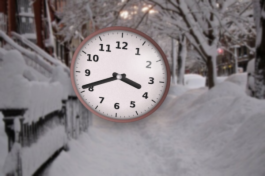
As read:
**3:41**
